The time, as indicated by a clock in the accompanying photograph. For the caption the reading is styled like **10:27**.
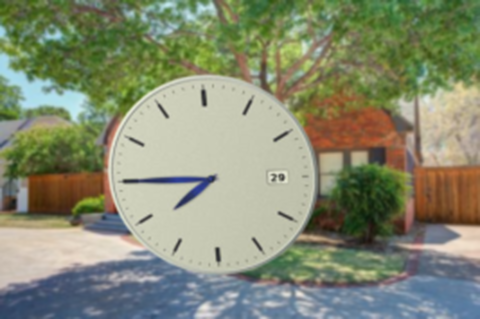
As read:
**7:45**
